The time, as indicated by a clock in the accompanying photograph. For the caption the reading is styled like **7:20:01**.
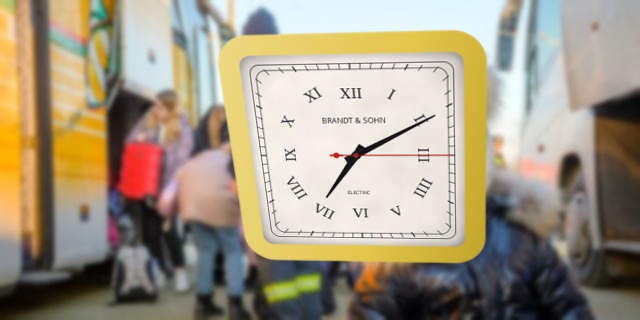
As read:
**7:10:15**
